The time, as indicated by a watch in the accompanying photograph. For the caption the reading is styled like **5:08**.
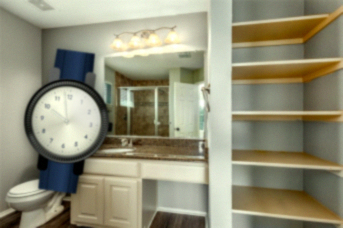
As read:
**9:58**
